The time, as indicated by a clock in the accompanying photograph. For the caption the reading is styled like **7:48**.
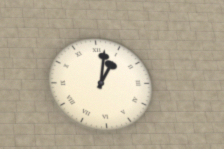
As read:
**1:02**
